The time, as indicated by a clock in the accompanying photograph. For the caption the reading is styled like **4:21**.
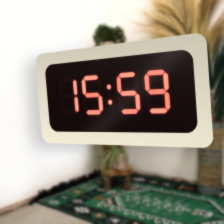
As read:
**15:59**
